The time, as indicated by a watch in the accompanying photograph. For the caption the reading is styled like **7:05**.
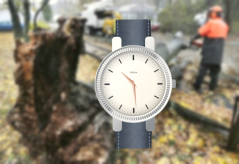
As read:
**10:29**
